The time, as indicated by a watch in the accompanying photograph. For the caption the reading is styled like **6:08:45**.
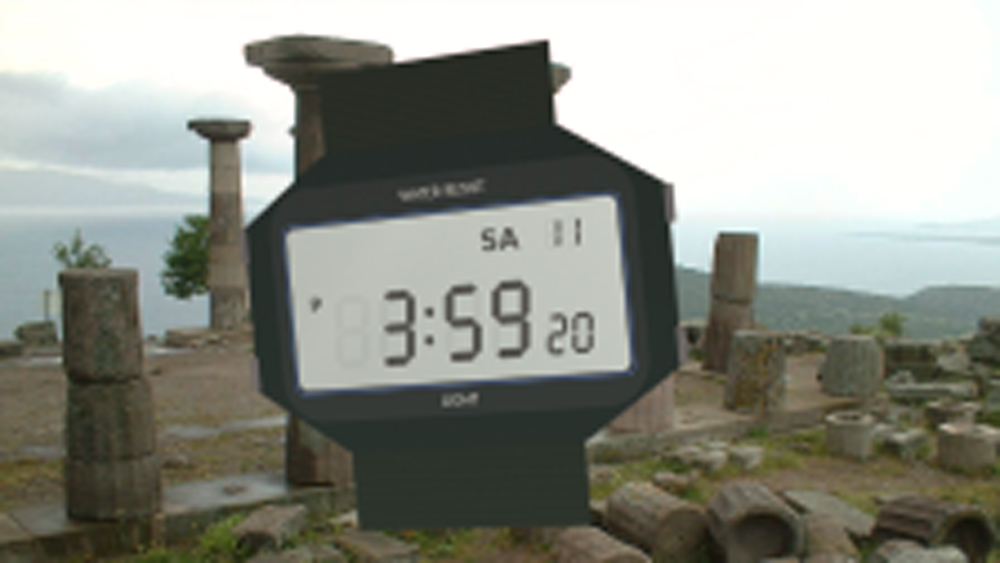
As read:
**3:59:20**
